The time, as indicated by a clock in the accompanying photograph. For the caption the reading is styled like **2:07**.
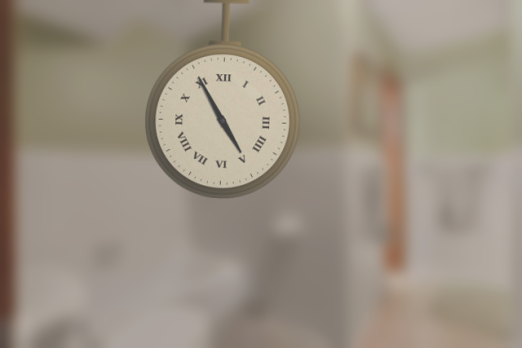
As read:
**4:55**
